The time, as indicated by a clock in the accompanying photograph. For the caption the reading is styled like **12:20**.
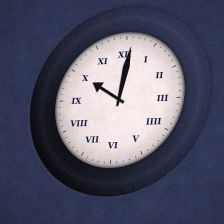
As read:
**10:01**
